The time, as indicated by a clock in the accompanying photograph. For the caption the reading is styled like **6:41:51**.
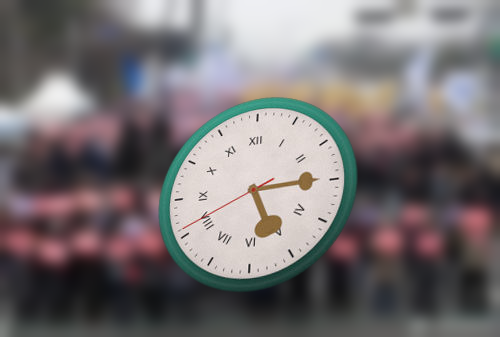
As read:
**5:14:41**
